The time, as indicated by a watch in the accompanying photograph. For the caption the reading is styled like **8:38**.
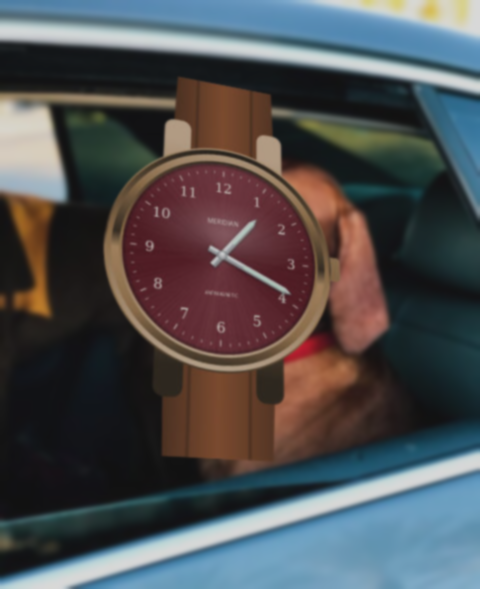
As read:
**1:19**
